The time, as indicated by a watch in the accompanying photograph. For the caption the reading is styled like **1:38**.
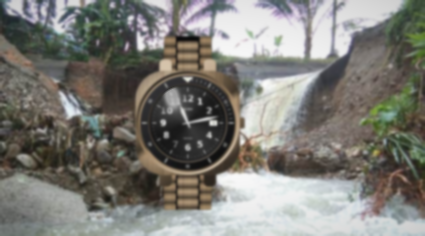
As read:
**11:13**
